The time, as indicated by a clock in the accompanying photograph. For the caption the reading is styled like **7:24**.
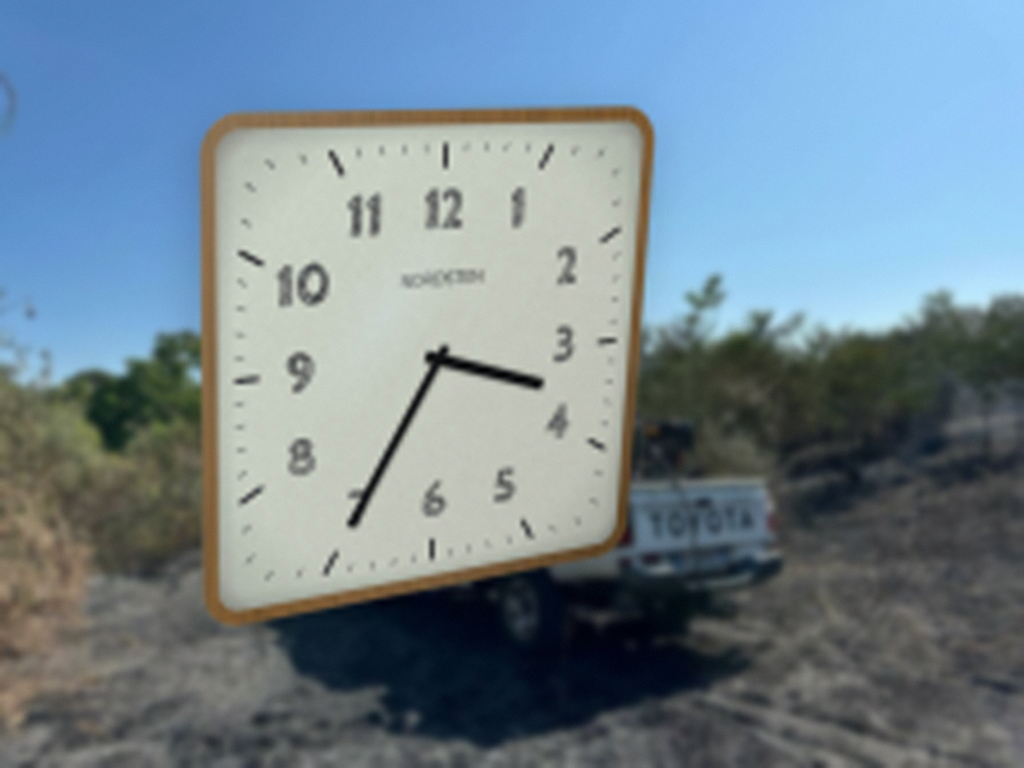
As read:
**3:35**
